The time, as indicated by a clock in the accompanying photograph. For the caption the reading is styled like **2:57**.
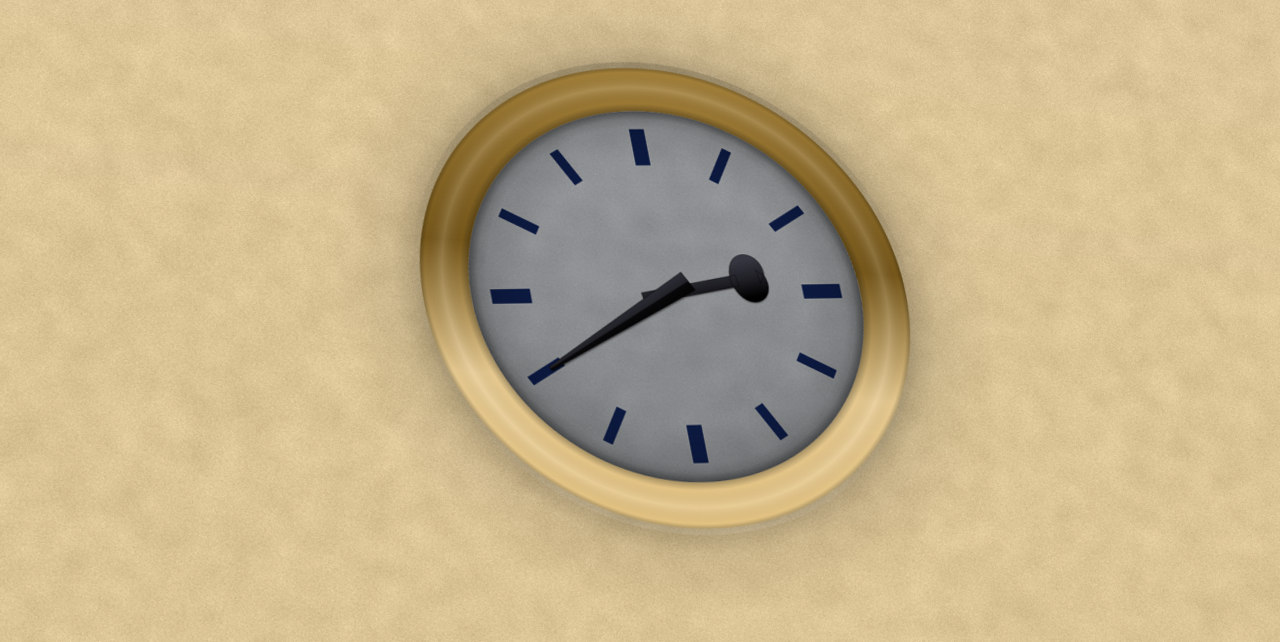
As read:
**2:40**
